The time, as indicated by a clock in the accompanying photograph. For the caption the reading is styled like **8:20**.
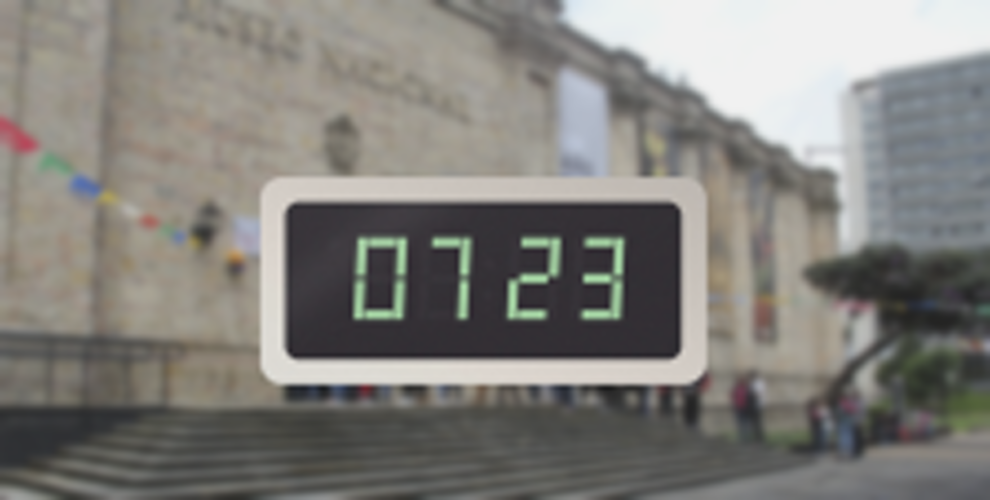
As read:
**7:23**
